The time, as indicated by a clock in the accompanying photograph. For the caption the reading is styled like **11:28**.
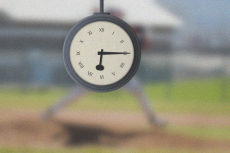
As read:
**6:15**
